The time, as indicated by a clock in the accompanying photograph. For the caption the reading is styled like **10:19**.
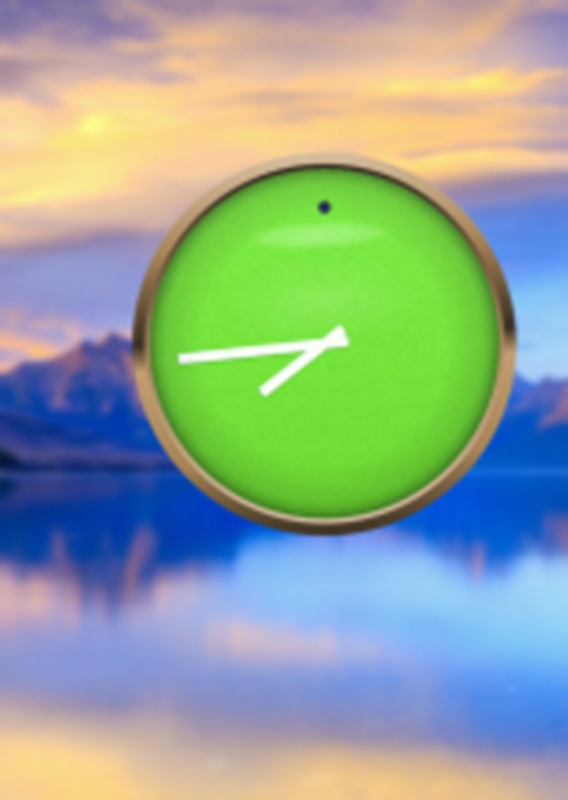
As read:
**7:44**
